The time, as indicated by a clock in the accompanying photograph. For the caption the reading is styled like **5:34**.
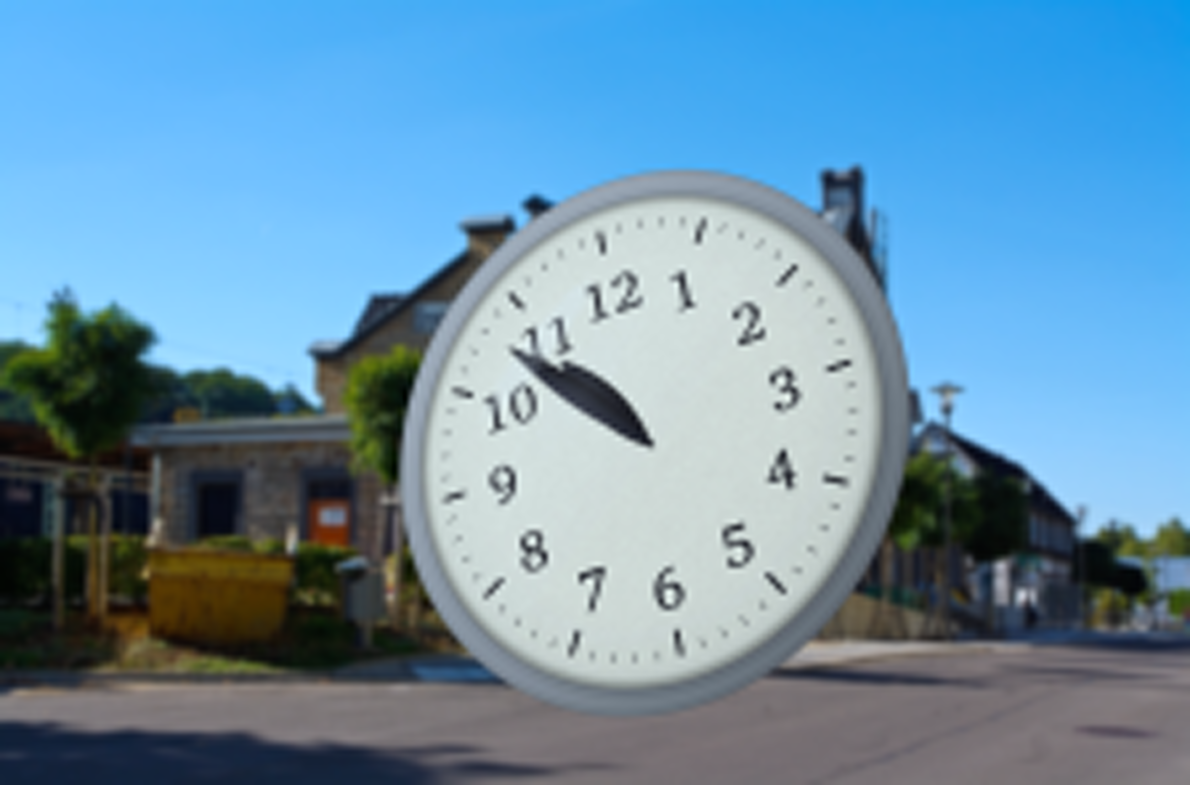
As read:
**10:53**
